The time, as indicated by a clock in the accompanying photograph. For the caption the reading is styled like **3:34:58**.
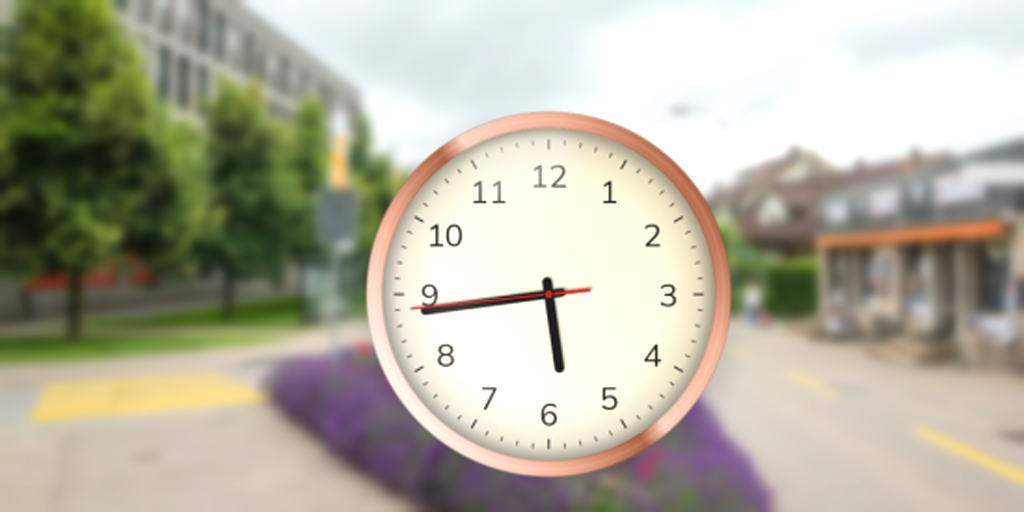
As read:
**5:43:44**
